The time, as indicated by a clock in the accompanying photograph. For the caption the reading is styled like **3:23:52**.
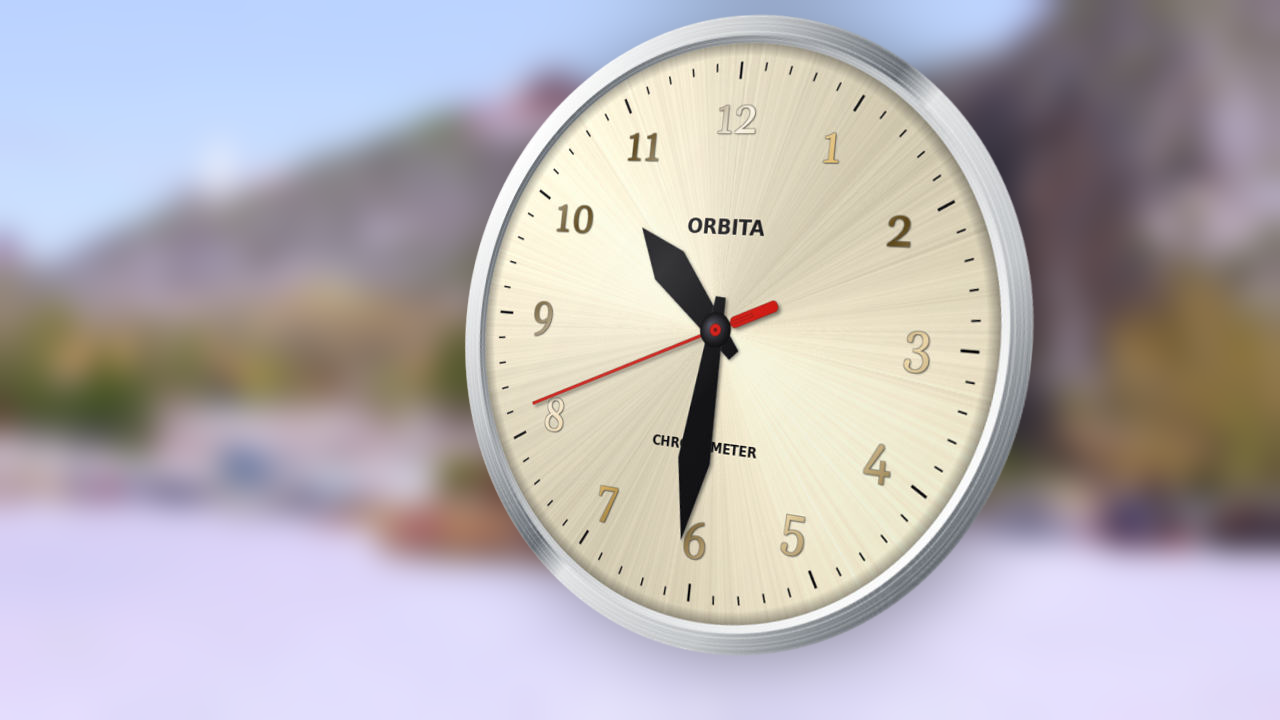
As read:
**10:30:41**
